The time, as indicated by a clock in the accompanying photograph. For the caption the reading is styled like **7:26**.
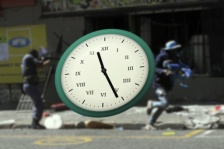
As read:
**11:26**
